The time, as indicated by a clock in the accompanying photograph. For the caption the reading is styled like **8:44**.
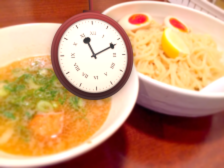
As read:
**11:11**
